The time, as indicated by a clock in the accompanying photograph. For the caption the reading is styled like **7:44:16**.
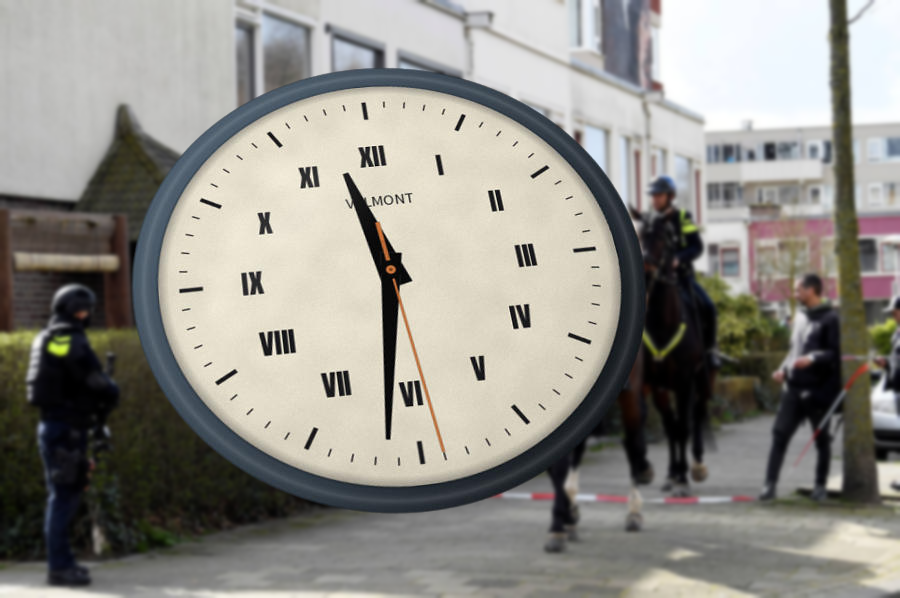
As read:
**11:31:29**
